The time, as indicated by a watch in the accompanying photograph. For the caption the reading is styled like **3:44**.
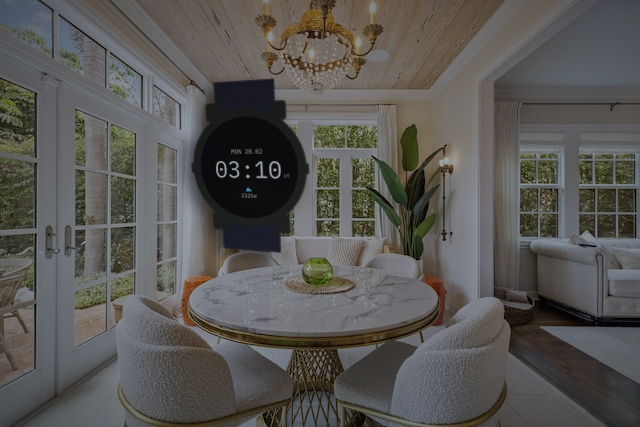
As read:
**3:10**
